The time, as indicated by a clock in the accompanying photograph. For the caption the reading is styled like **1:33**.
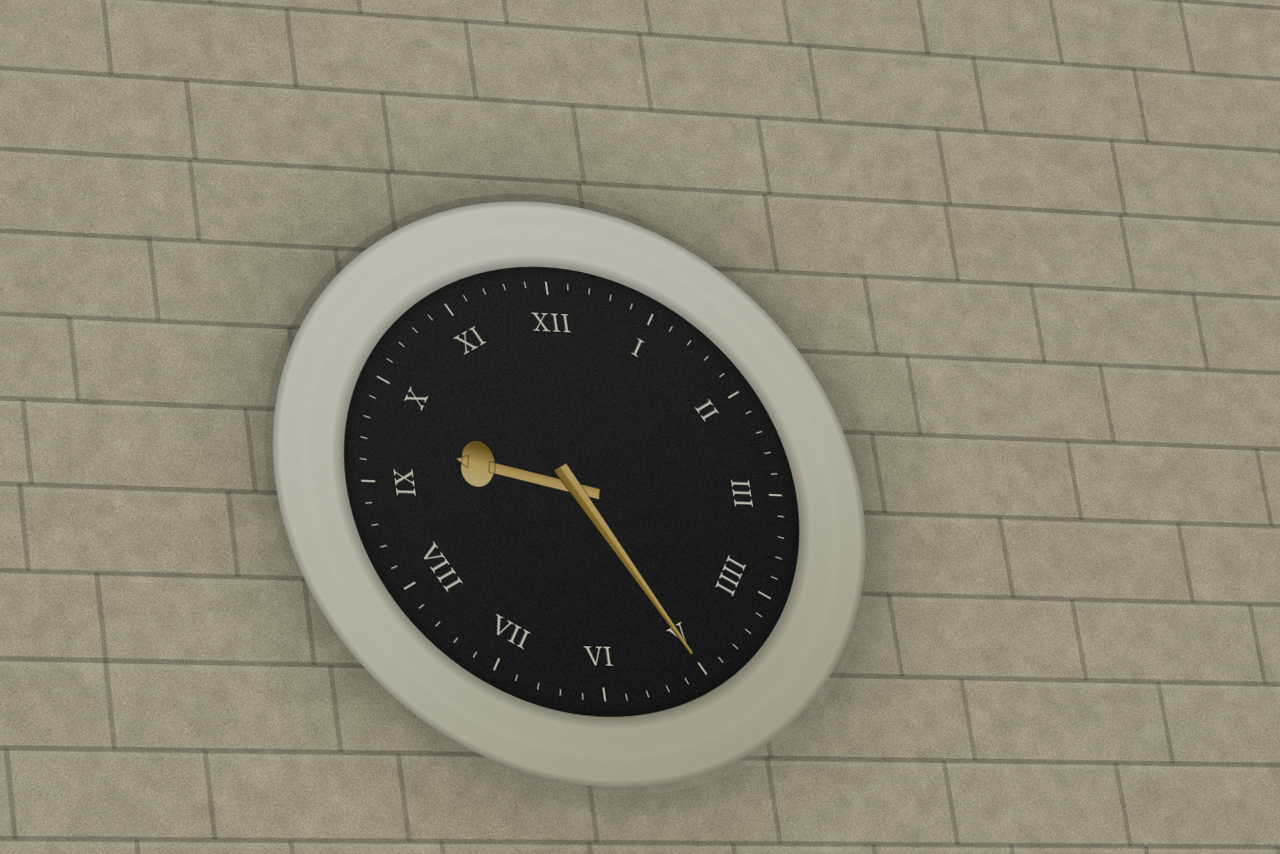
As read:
**9:25**
